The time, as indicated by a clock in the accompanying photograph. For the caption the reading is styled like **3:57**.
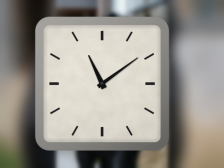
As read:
**11:09**
